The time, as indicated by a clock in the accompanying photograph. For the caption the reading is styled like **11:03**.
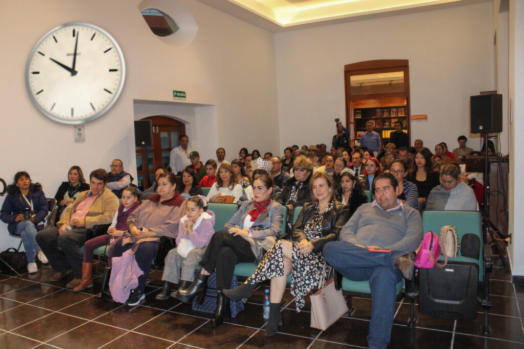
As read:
**10:01**
